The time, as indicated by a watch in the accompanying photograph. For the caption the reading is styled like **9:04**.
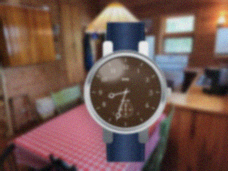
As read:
**8:33**
